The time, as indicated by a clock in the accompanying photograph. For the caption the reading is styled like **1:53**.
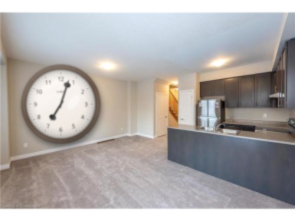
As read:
**7:03**
